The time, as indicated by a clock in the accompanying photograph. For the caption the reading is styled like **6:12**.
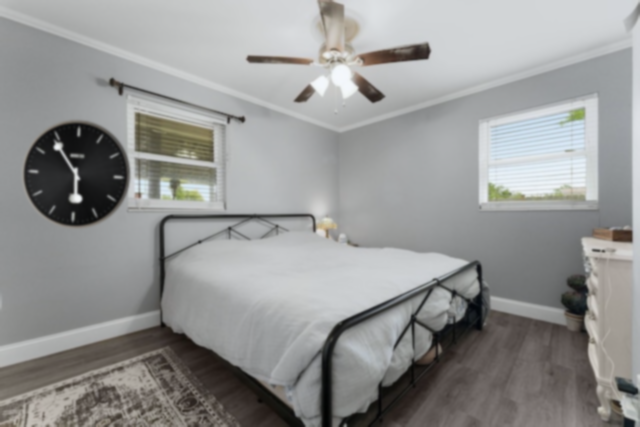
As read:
**5:54**
